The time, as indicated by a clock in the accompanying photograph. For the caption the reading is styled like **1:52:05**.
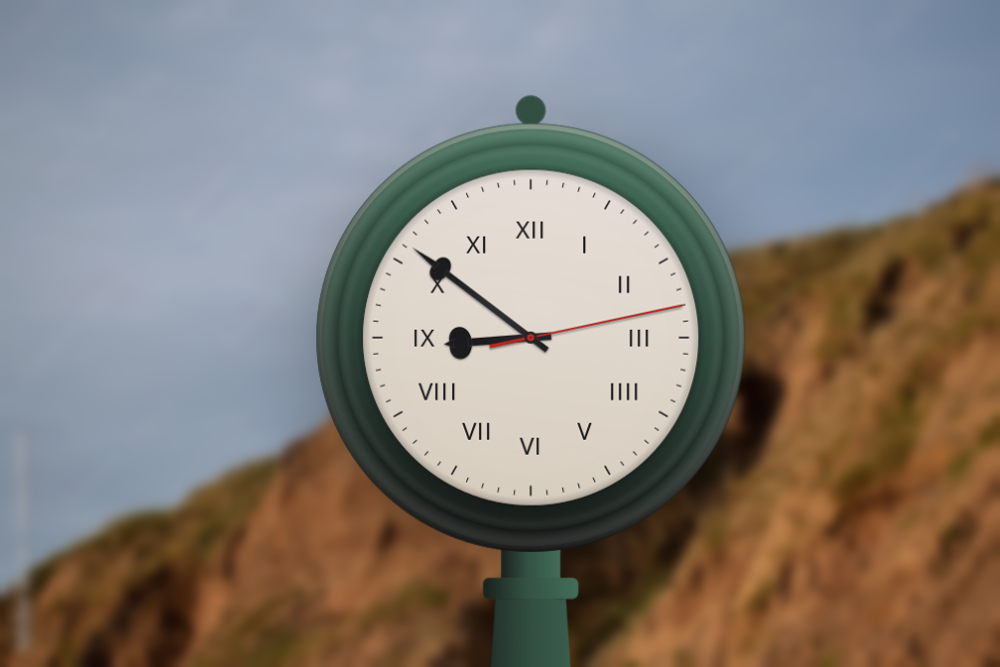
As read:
**8:51:13**
